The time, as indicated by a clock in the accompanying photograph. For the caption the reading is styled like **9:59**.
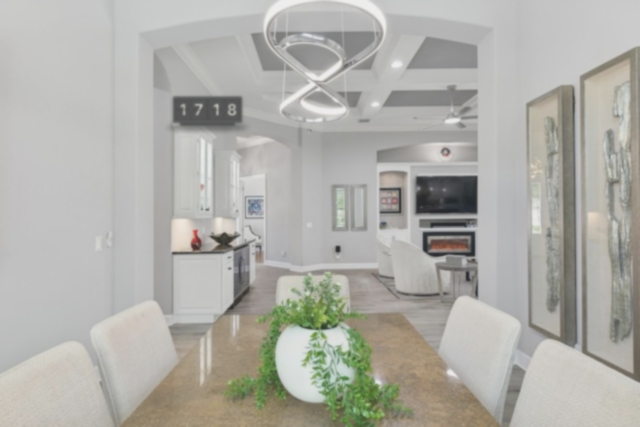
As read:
**17:18**
